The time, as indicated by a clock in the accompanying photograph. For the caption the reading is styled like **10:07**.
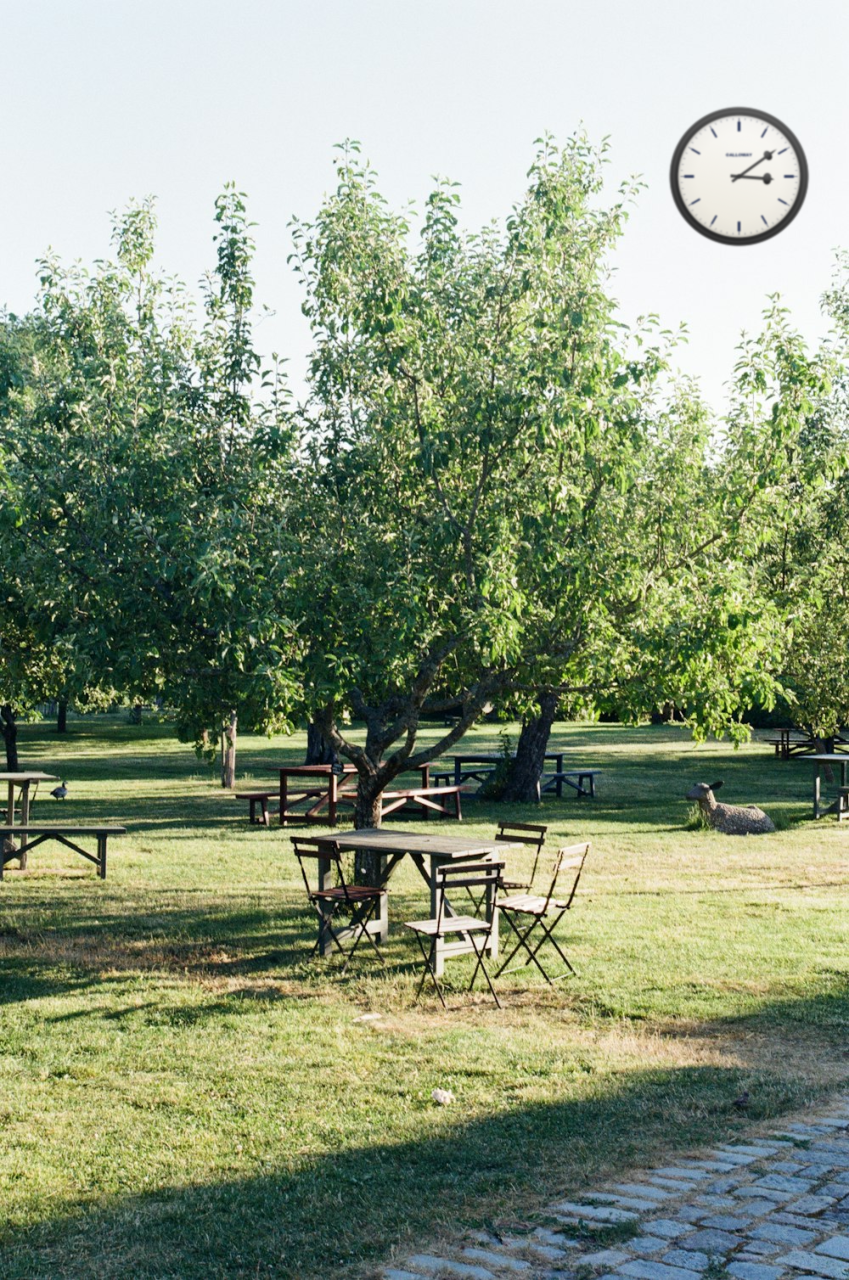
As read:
**3:09**
